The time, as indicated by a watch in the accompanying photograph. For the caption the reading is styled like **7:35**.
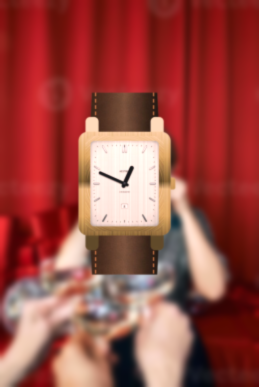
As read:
**12:49**
